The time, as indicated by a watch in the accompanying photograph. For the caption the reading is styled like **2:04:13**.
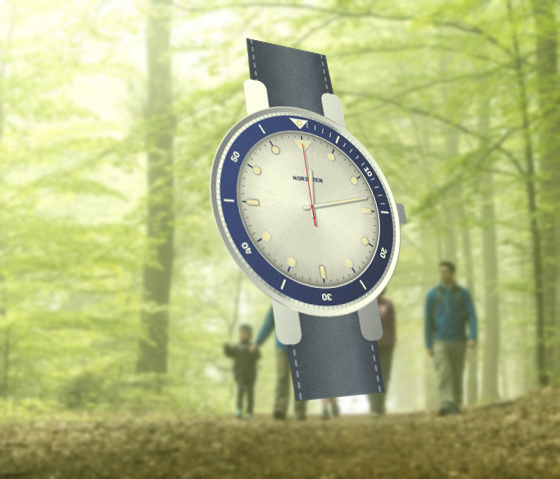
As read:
**12:13:00**
